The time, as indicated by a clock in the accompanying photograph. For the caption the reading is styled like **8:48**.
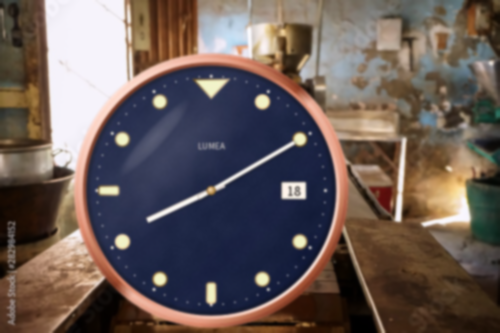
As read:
**8:10**
